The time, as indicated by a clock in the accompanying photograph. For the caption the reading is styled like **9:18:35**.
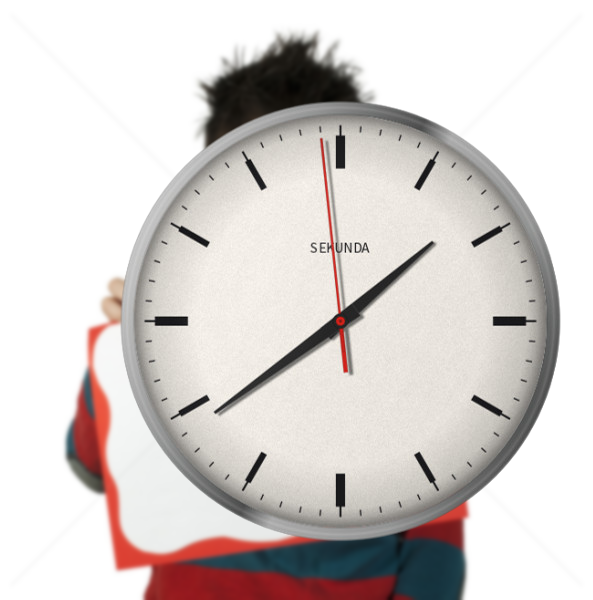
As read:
**1:38:59**
